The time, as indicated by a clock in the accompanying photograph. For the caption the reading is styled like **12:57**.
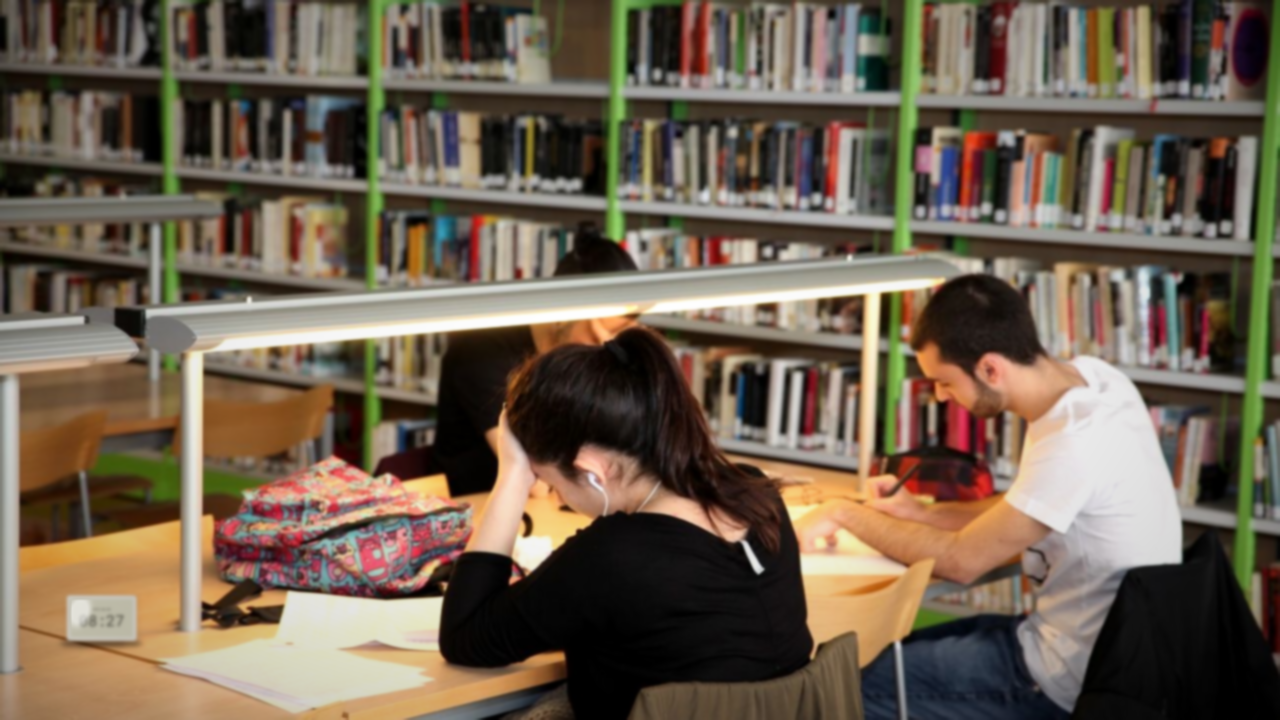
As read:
**8:27**
